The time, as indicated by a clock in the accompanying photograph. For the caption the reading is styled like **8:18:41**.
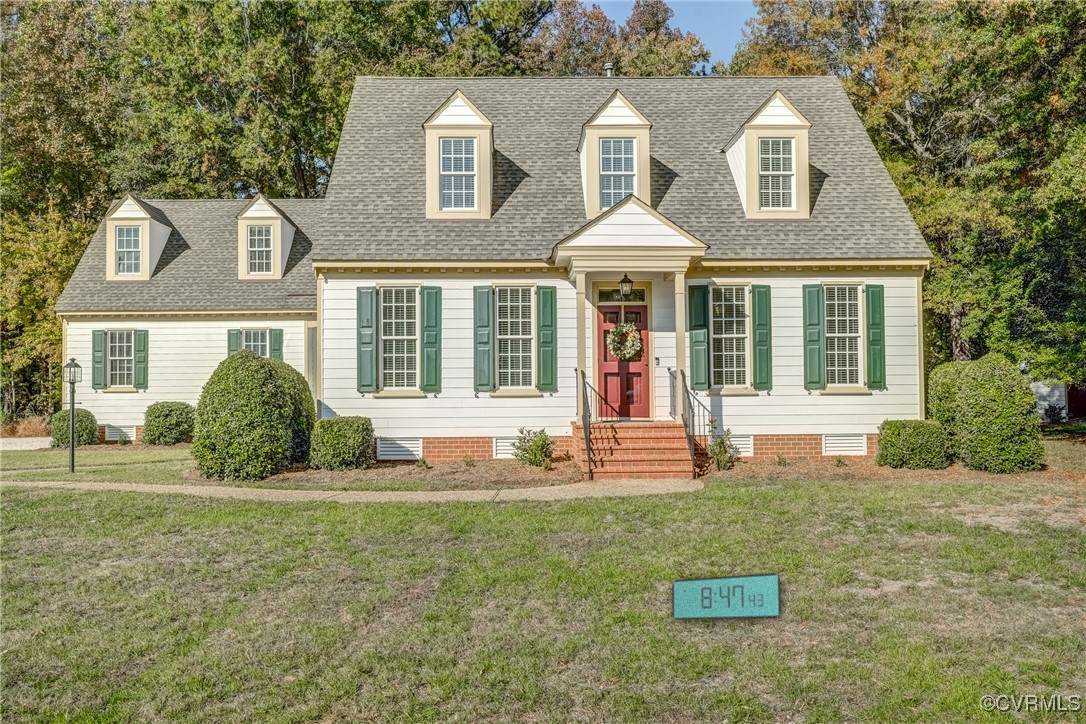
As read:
**8:47:43**
